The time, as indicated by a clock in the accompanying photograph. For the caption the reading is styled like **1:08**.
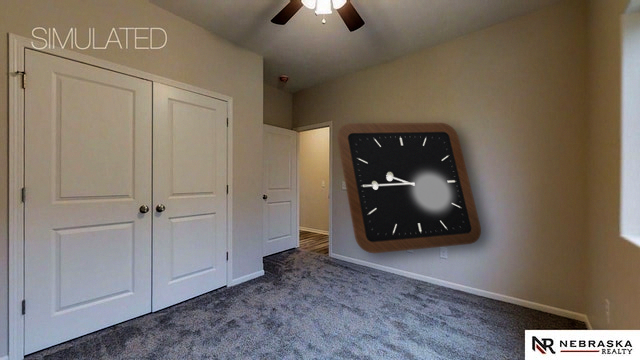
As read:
**9:45**
